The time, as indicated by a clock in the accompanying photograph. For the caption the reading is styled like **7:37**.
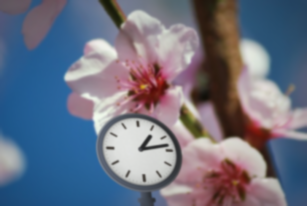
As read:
**1:13**
